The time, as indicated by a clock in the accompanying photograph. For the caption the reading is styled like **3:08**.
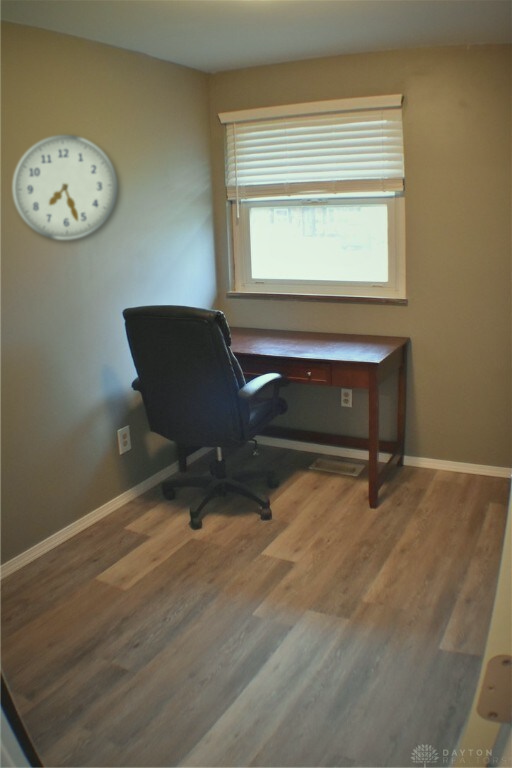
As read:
**7:27**
